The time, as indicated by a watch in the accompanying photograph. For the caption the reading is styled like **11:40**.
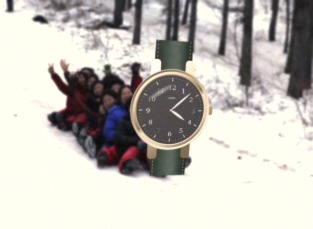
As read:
**4:08**
